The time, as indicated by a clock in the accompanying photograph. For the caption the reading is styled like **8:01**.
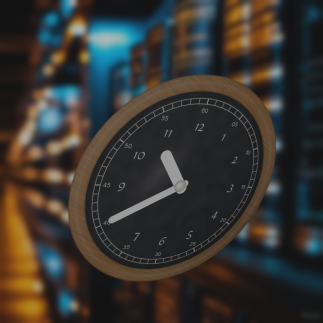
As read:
**10:40**
